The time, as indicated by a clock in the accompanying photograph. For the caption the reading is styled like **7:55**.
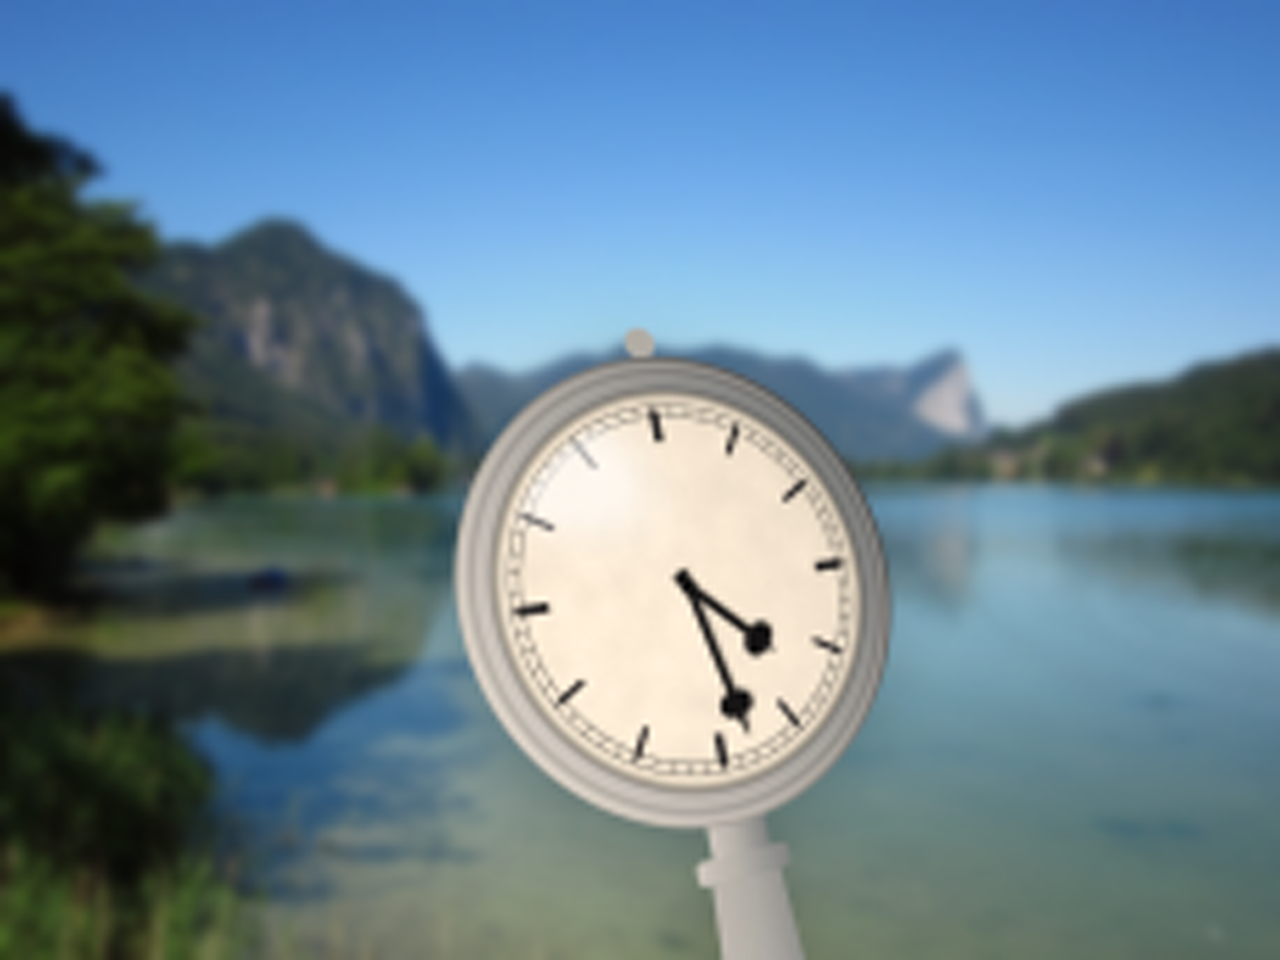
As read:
**4:28**
